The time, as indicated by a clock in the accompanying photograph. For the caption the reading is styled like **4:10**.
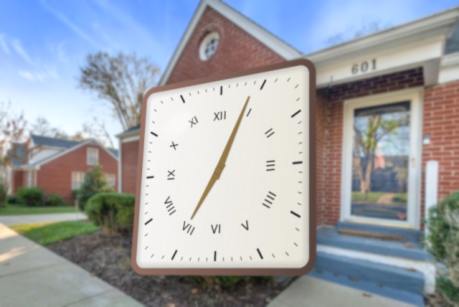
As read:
**7:04**
